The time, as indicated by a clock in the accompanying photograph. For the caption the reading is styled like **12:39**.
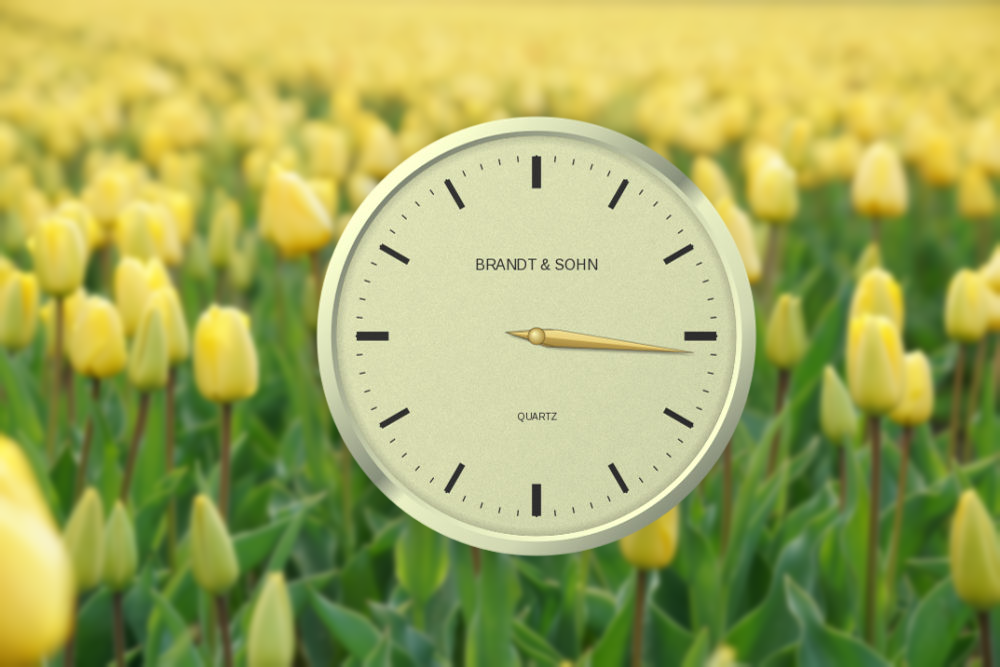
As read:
**3:16**
